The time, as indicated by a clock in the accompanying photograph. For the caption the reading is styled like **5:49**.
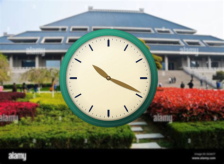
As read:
**10:19**
